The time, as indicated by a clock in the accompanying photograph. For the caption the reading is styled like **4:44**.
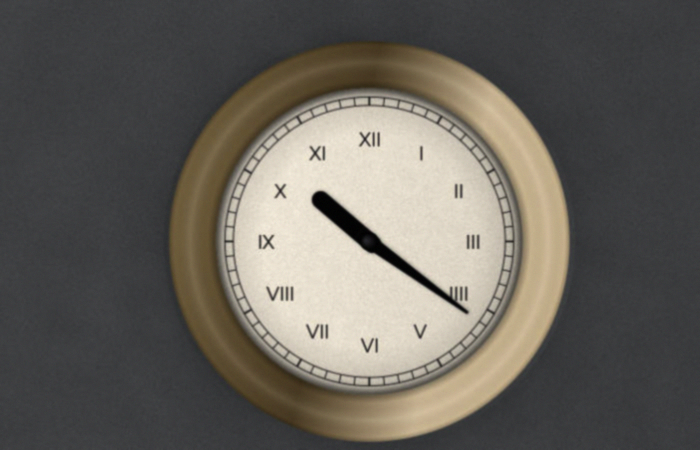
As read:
**10:21**
